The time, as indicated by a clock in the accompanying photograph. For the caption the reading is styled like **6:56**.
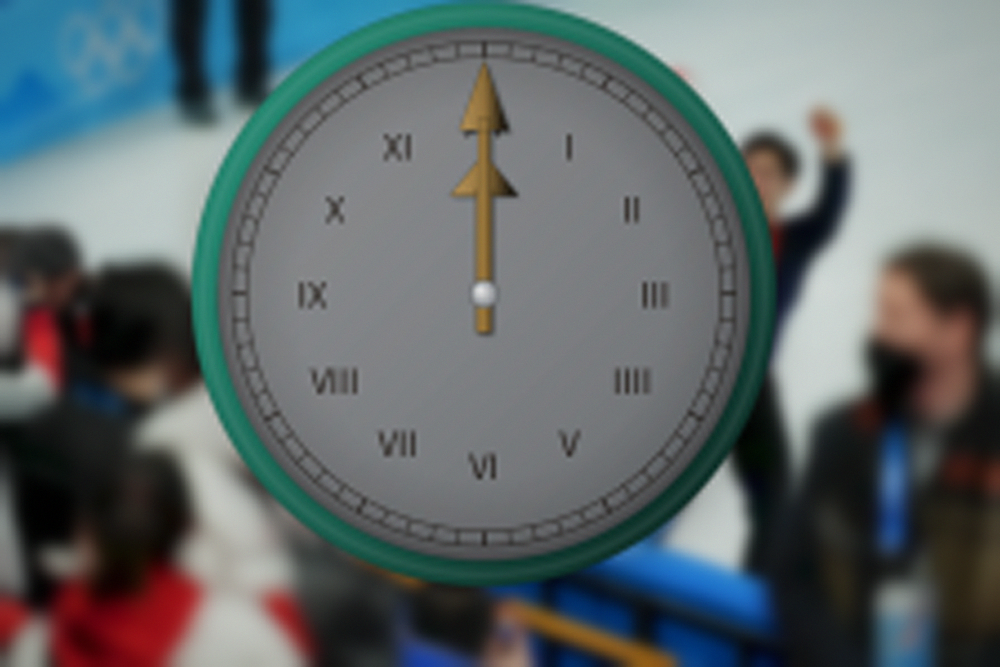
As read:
**12:00**
